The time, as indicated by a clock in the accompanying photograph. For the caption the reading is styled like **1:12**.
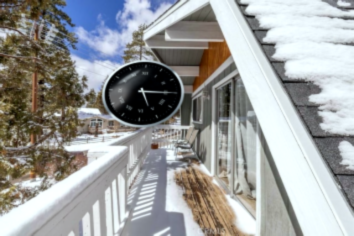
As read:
**5:15**
